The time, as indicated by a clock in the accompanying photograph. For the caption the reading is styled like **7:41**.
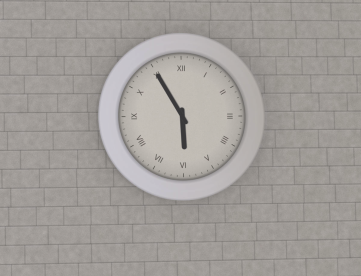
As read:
**5:55**
